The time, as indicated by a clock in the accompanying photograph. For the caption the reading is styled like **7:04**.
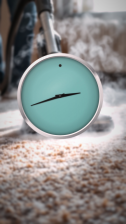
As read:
**2:42**
